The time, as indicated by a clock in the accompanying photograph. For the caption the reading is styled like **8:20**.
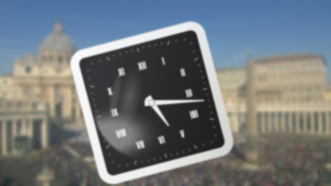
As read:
**5:17**
